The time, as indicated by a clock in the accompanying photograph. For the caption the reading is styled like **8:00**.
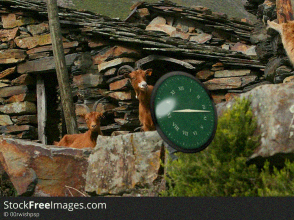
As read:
**9:17**
